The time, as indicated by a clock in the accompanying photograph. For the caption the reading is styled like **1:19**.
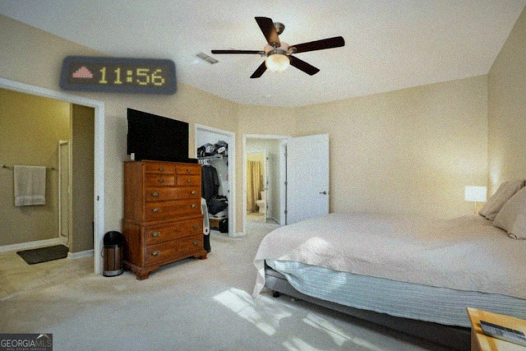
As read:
**11:56**
